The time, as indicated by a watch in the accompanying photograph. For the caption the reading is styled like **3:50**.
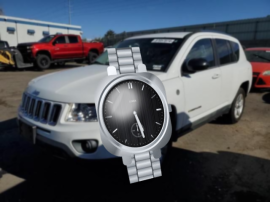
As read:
**5:28**
